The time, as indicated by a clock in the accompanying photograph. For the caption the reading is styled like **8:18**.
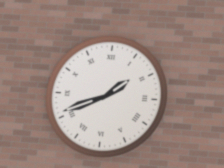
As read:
**1:41**
